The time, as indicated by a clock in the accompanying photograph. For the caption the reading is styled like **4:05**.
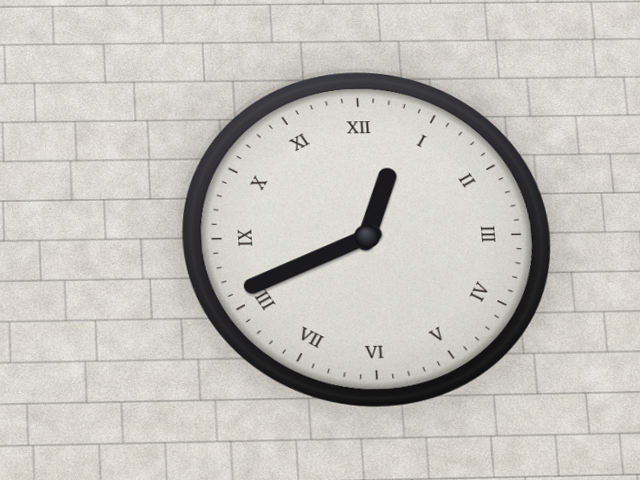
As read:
**12:41**
